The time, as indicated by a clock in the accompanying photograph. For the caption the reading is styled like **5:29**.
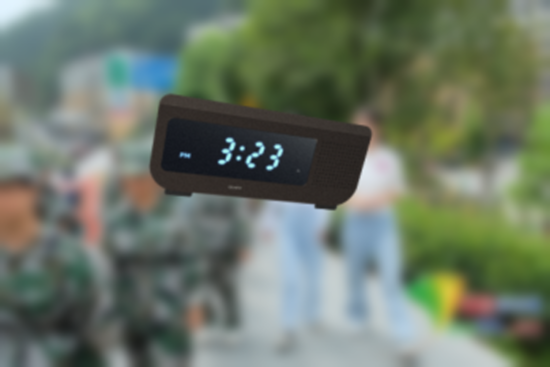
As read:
**3:23**
